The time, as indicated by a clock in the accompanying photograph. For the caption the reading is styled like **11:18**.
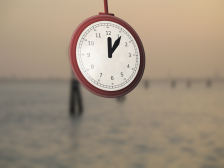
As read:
**12:06**
